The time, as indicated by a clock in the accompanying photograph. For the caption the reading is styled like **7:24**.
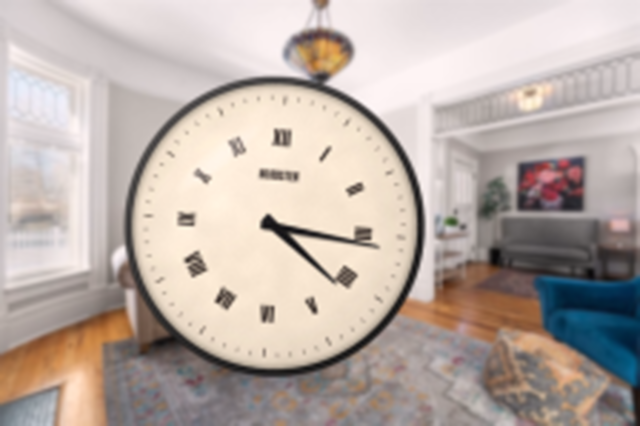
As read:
**4:16**
